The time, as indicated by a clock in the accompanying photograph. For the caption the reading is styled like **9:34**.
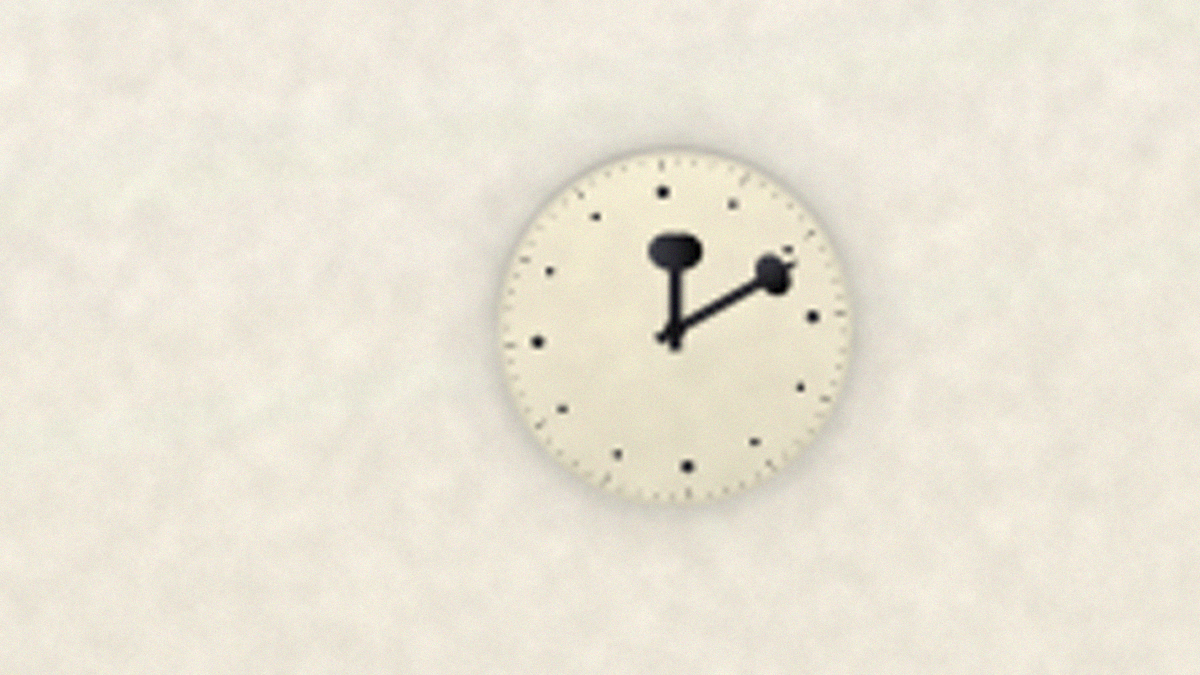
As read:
**12:11**
